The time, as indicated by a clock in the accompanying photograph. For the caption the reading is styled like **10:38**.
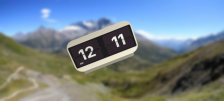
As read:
**12:11**
